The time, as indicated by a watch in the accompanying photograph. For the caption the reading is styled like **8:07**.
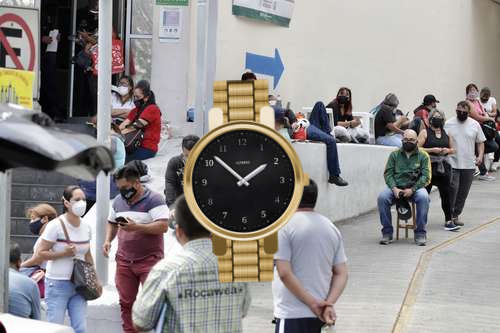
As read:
**1:52**
